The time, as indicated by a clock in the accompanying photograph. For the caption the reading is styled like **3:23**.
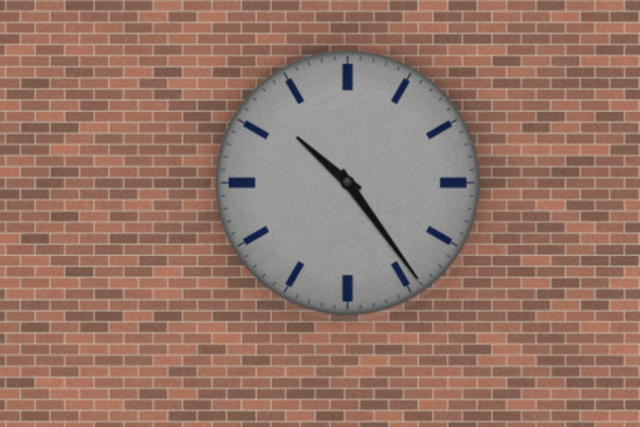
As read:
**10:24**
